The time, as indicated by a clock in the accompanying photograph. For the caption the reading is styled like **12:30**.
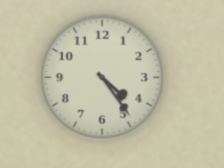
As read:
**4:24**
